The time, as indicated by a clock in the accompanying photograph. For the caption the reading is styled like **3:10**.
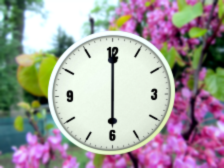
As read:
**6:00**
